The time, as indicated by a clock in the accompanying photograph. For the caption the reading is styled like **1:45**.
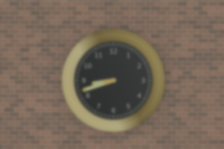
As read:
**8:42**
